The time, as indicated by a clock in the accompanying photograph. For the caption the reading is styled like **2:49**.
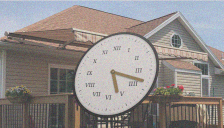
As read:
**5:18**
